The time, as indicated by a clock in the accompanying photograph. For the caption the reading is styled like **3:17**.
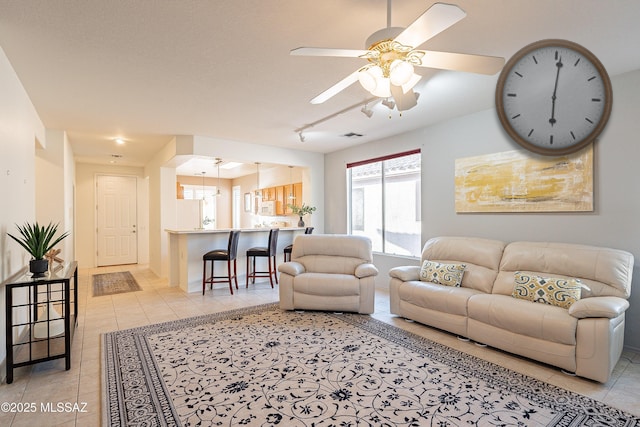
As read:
**6:01**
